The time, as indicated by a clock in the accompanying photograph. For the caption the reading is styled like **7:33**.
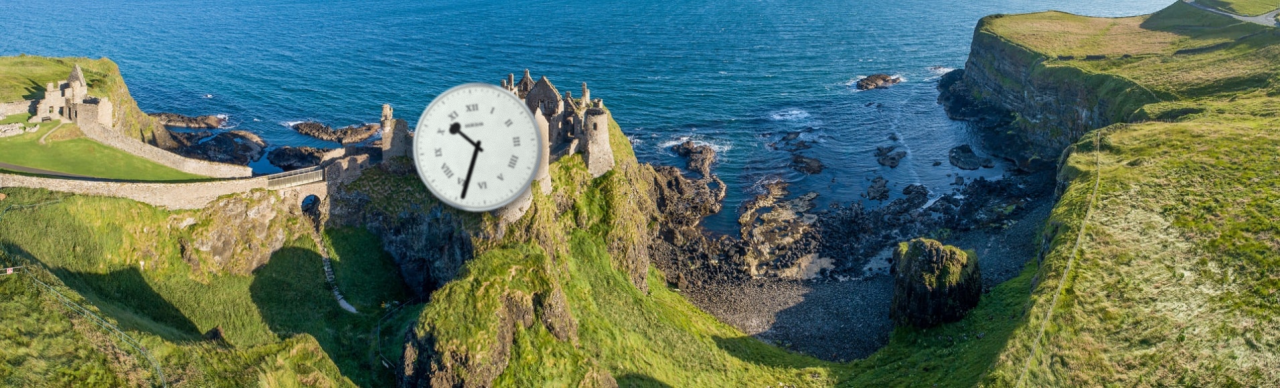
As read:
**10:34**
